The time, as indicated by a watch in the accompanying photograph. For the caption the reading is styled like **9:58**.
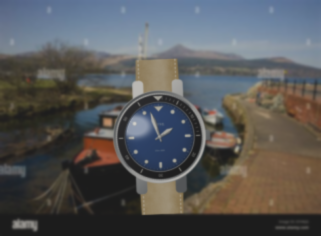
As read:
**1:57**
